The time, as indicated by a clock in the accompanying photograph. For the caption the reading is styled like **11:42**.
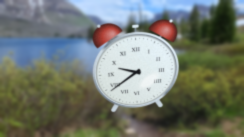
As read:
**9:39**
